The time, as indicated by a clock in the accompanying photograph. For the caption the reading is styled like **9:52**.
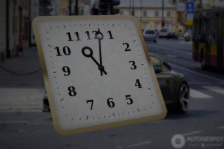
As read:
**11:02**
